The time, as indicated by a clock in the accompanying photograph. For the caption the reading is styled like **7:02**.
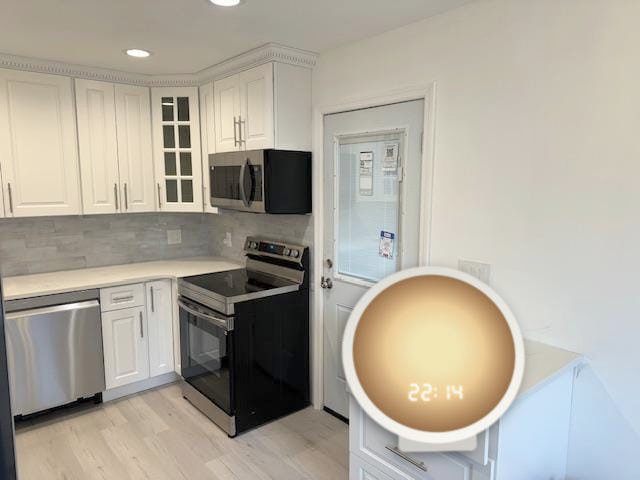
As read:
**22:14**
